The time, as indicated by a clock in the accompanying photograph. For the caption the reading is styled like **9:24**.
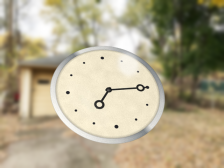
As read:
**7:15**
